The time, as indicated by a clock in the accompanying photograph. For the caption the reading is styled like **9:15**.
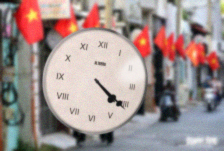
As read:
**4:21**
